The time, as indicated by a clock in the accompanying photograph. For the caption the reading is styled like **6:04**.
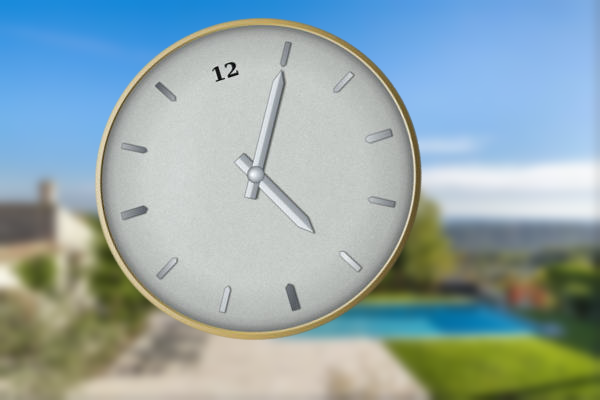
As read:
**5:05**
